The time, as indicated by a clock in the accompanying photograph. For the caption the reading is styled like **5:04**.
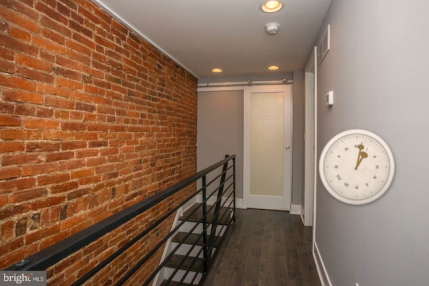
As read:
**1:02**
